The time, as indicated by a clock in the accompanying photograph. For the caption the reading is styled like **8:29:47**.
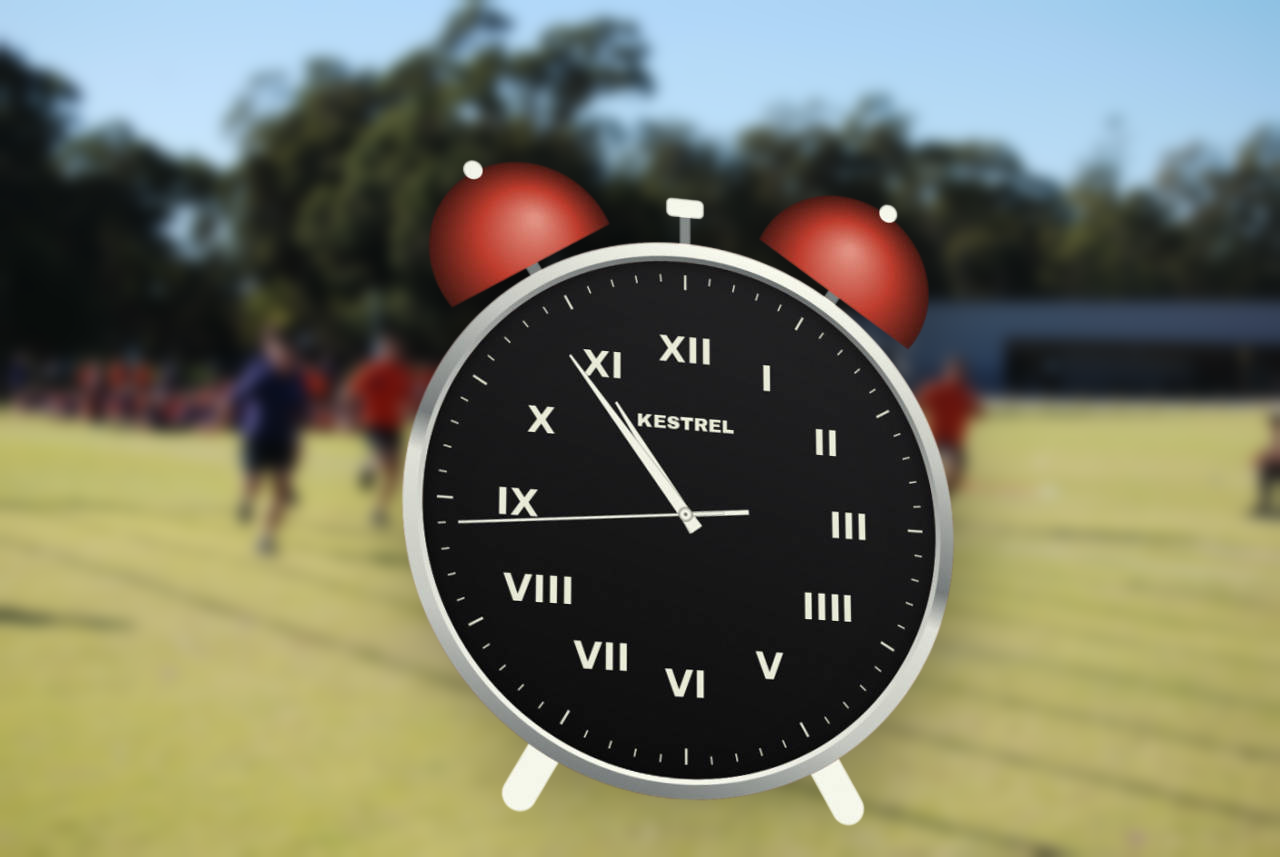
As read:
**10:53:44**
